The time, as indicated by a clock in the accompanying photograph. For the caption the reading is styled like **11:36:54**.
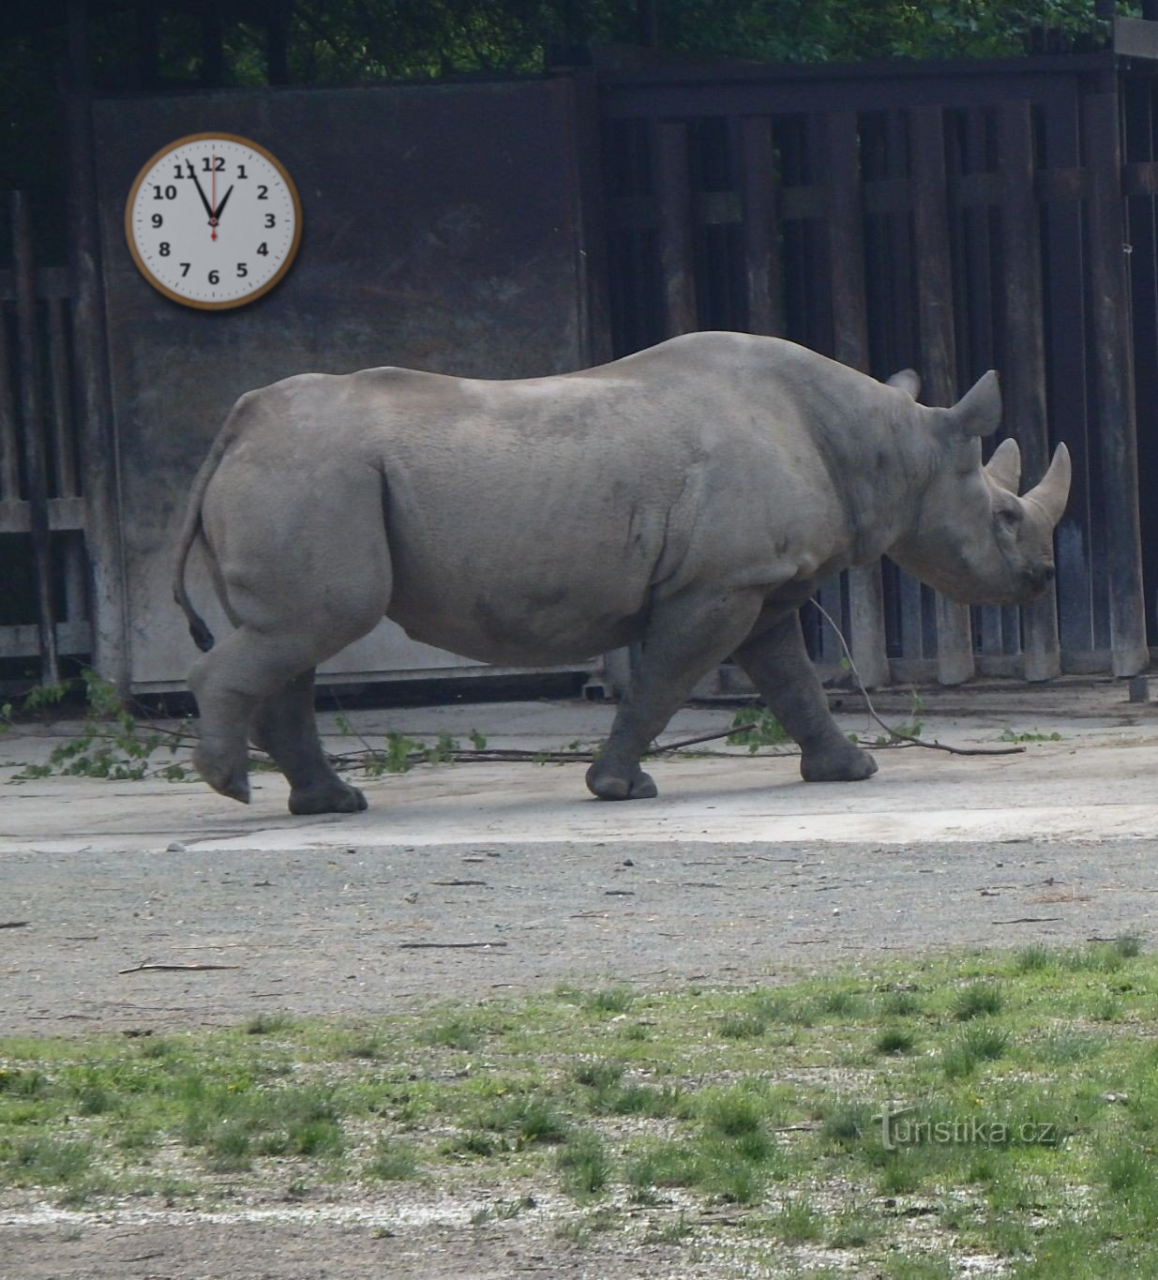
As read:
**12:56:00**
